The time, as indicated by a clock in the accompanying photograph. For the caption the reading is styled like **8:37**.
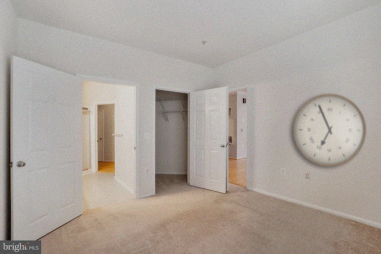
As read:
**6:56**
